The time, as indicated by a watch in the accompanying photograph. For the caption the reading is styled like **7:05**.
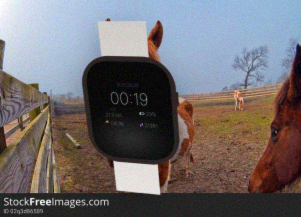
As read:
**0:19**
